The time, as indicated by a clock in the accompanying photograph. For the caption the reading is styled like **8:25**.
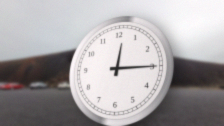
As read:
**12:15**
